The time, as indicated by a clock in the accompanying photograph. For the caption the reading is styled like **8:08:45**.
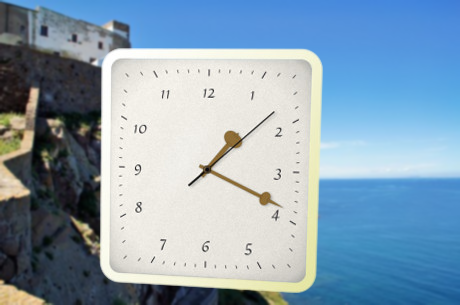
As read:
**1:19:08**
